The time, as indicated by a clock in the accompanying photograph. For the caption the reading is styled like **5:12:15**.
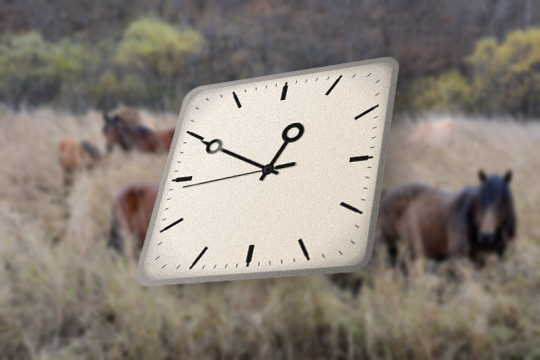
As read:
**12:49:44**
